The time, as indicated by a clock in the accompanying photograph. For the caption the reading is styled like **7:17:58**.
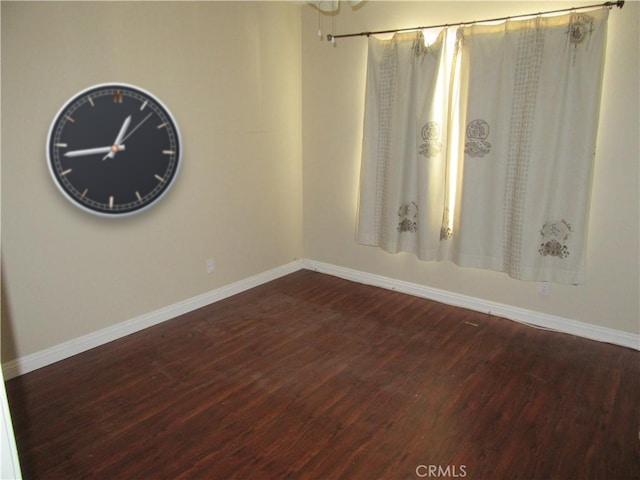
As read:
**12:43:07**
